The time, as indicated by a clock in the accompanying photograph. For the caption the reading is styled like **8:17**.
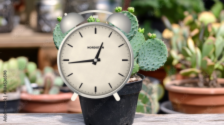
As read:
**12:44**
